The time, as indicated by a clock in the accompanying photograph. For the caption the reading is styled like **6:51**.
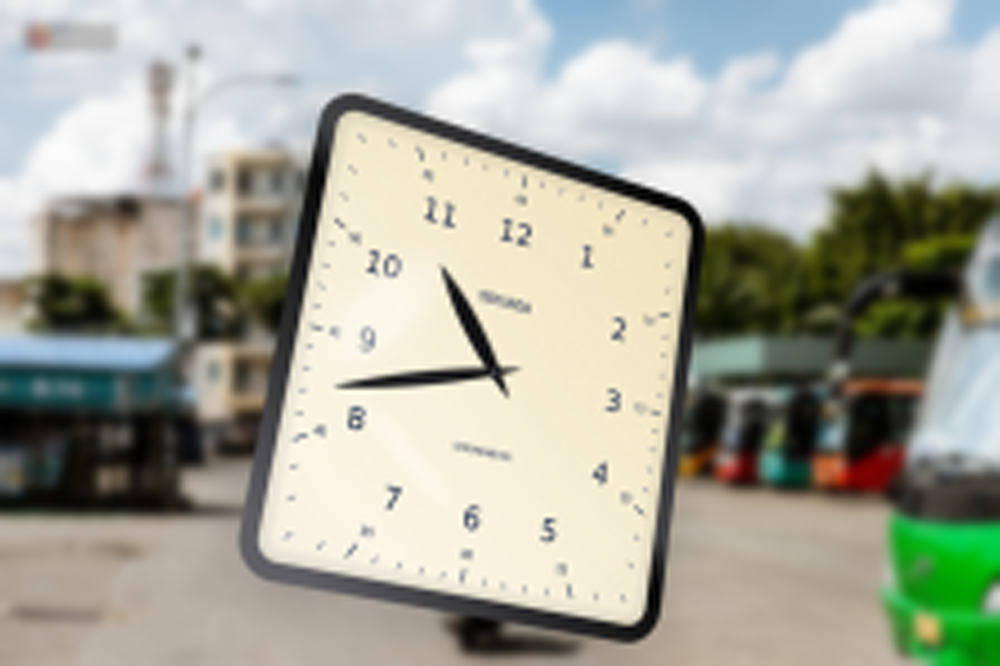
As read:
**10:42**
